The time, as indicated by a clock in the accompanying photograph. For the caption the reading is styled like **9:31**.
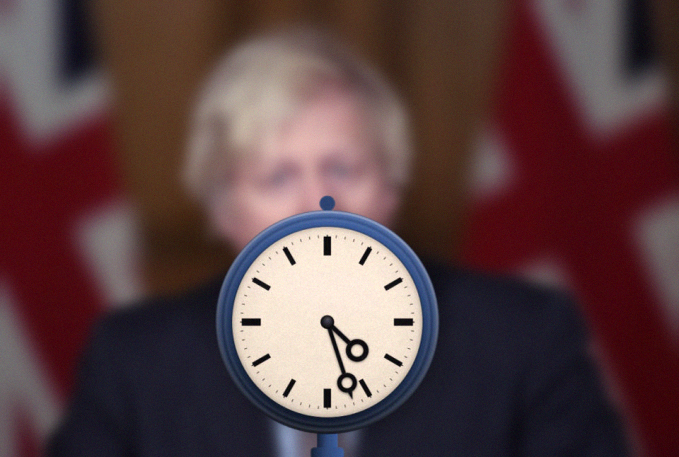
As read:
**4:27**
